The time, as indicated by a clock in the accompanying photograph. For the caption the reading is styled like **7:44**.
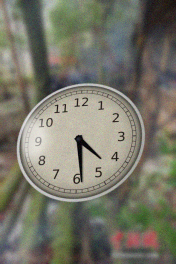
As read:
**4:29**
